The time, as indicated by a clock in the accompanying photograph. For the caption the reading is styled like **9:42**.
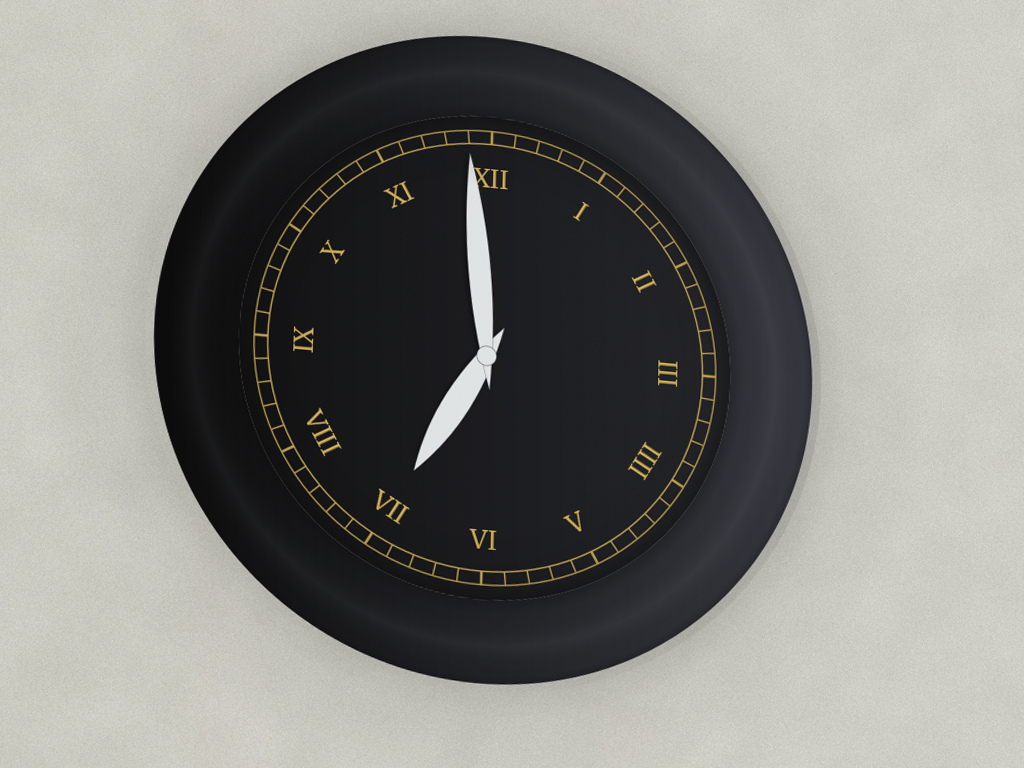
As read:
**6:59**
